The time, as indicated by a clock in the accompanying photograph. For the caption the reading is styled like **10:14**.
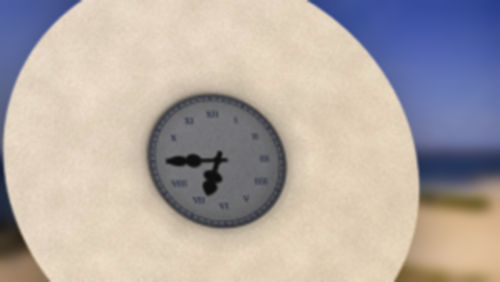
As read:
**6:45**
